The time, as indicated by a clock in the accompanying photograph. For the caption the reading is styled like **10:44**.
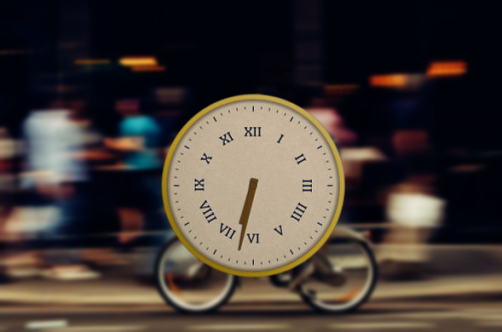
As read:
**6:32**
